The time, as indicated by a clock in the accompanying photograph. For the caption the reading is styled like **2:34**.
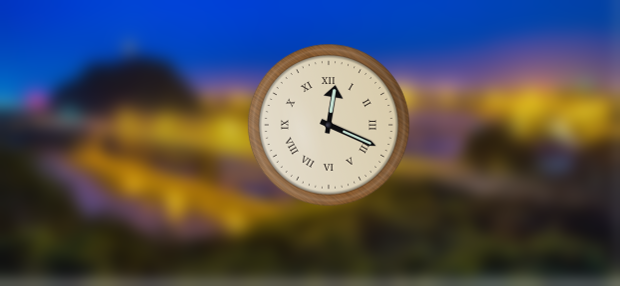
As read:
**12:19**
